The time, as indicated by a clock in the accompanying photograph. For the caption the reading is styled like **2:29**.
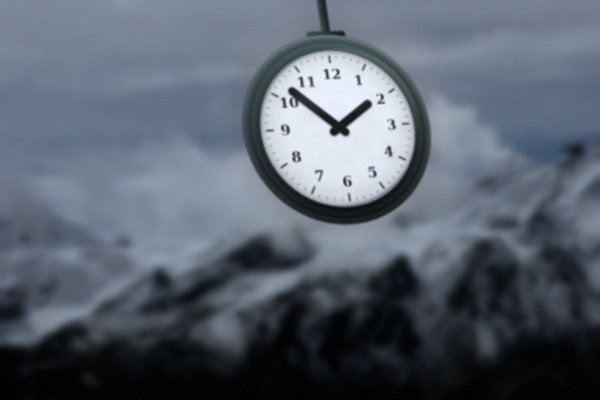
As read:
**1:52**
